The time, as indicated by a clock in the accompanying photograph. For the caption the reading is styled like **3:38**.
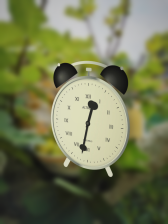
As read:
**12:32**
